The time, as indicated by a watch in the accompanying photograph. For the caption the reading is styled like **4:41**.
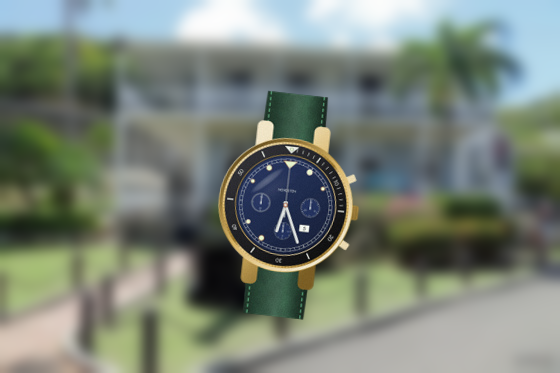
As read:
**6:26**
